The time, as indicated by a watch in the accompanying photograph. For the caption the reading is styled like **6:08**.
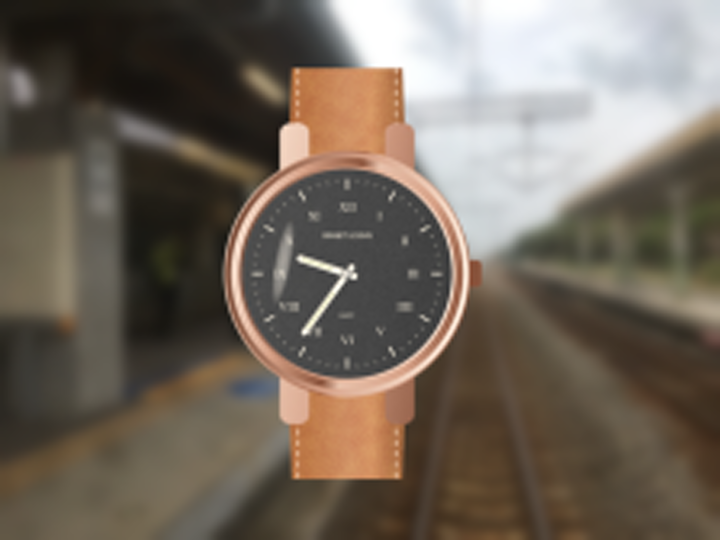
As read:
**9:36**
